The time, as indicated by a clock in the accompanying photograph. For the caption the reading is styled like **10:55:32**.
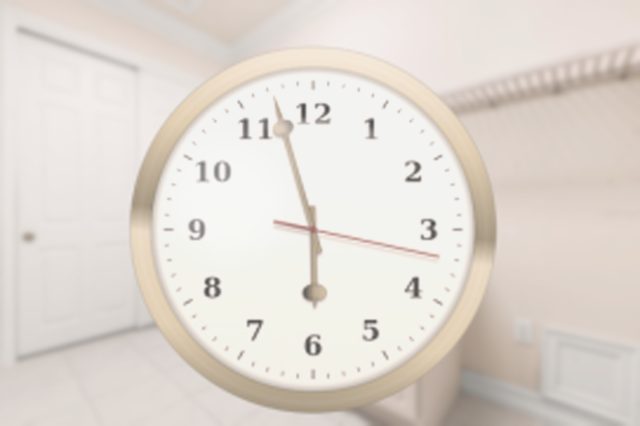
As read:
**5:57:17**
